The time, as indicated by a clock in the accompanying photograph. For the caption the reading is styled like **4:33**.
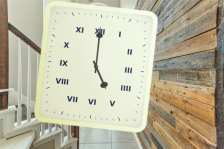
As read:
**5:00**
